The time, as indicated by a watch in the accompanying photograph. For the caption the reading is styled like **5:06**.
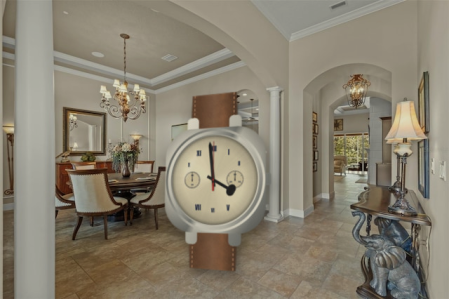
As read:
**3:59**
